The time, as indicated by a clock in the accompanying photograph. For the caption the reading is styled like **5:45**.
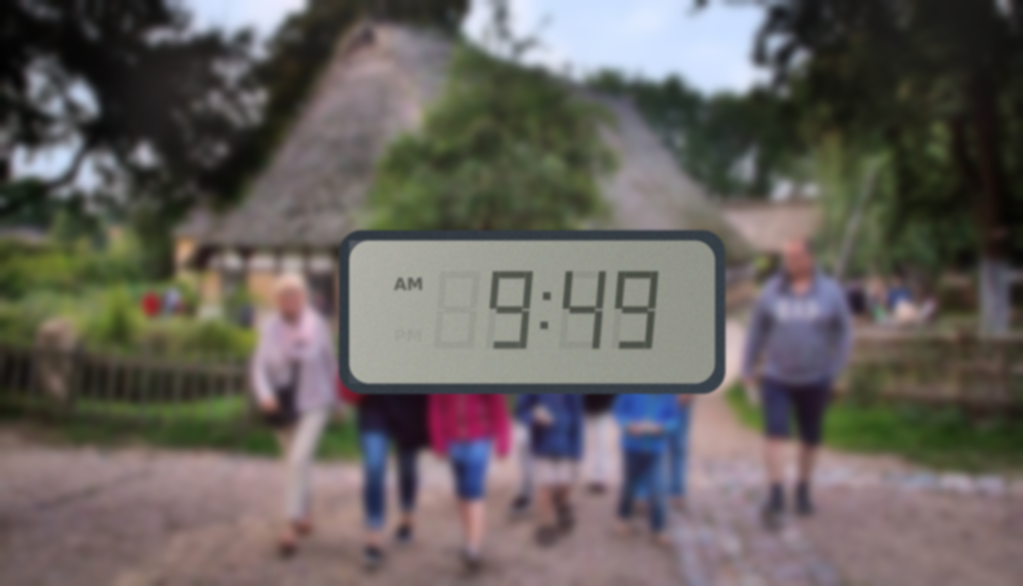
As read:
**9:49**
